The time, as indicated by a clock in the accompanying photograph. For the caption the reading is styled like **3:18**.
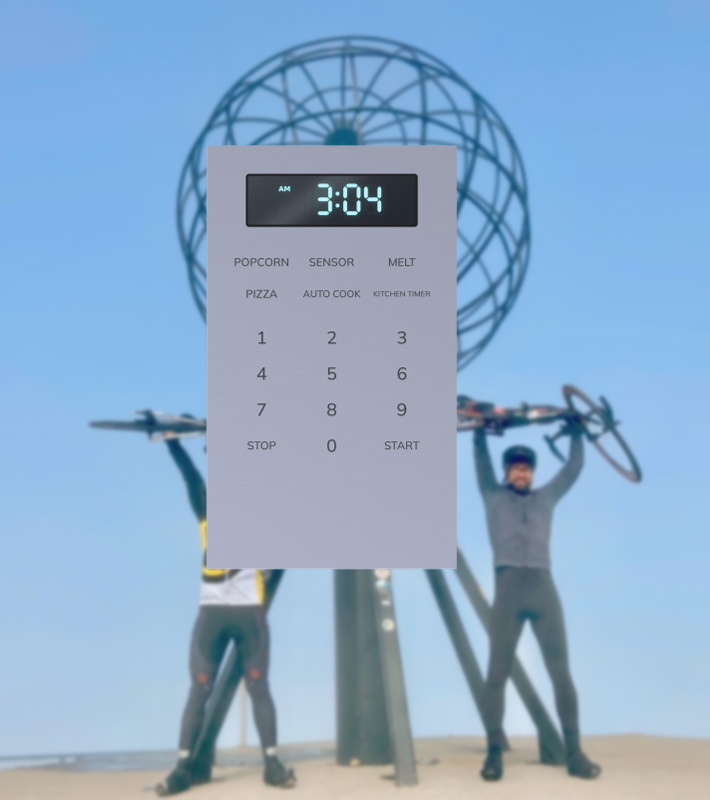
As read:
**3:04**
